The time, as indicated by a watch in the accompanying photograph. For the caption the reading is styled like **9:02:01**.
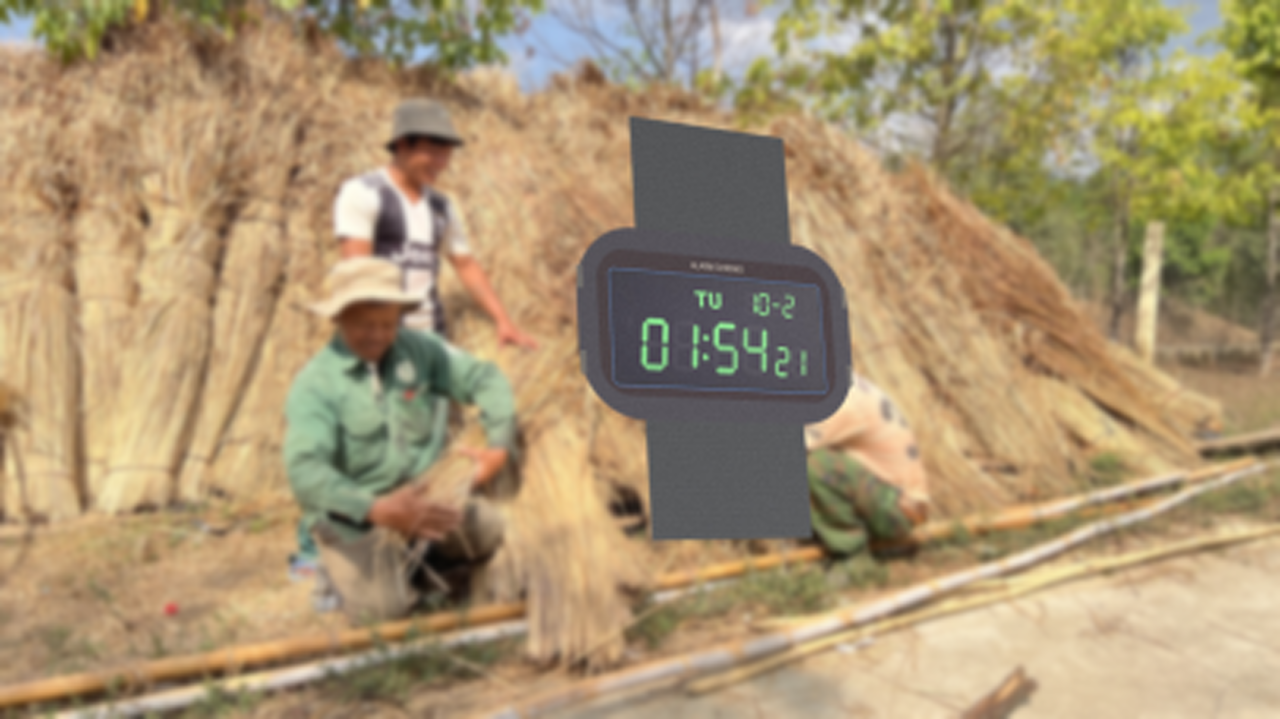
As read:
**1:54:21**
